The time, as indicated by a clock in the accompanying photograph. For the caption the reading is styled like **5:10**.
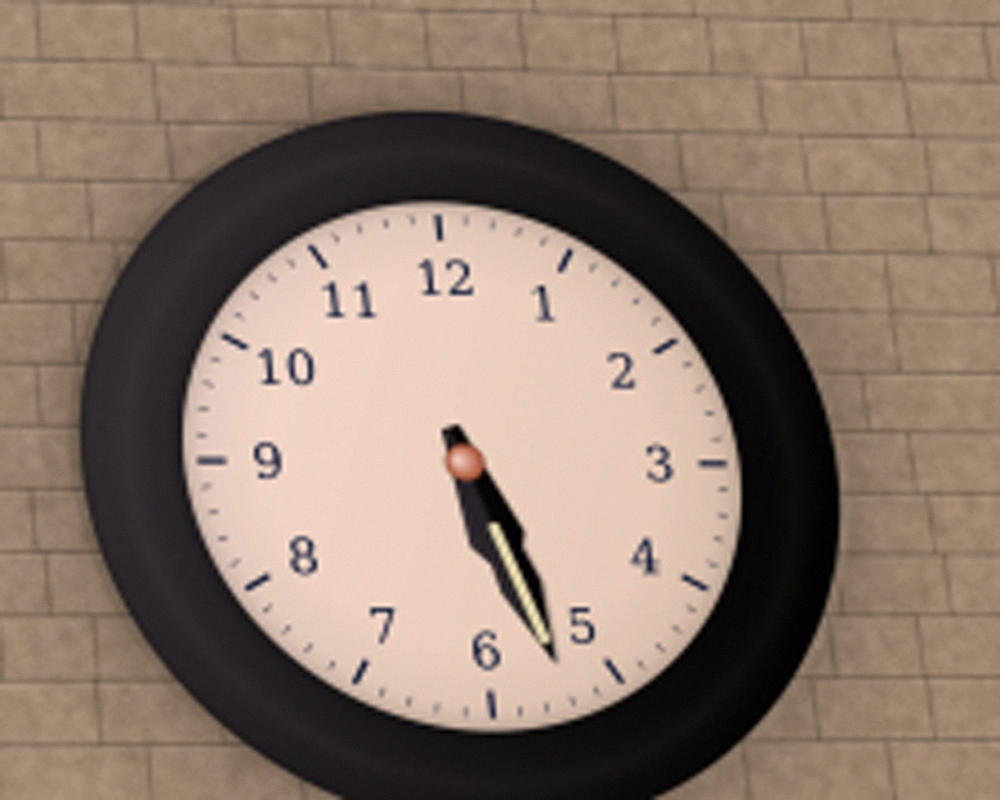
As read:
**5:27**
